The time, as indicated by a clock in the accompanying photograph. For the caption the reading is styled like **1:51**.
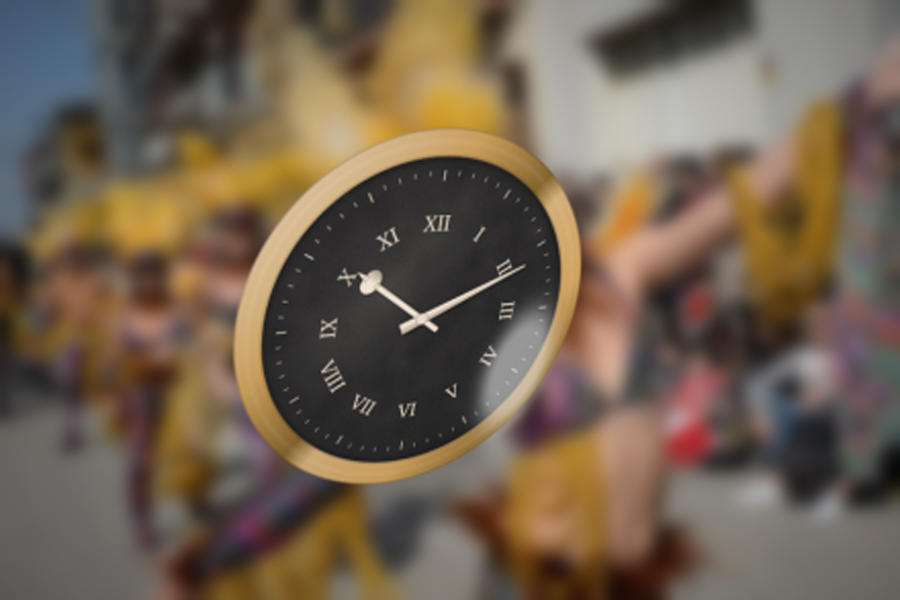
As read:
**10:11**
